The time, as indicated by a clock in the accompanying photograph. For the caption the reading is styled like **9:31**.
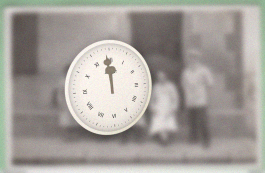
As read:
**11:59**
